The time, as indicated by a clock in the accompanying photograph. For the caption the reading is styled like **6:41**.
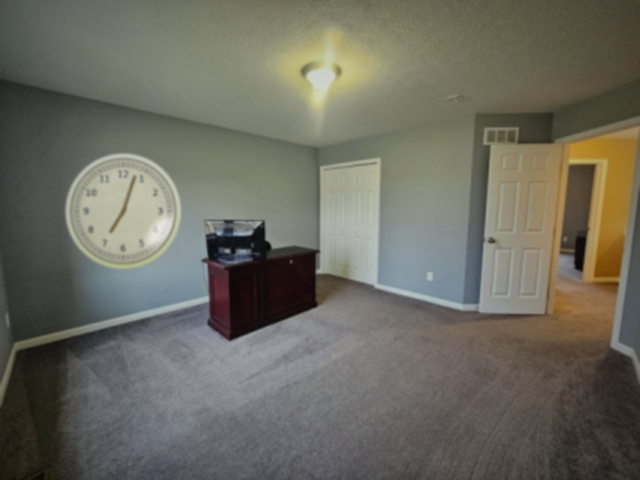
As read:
**7:03**
